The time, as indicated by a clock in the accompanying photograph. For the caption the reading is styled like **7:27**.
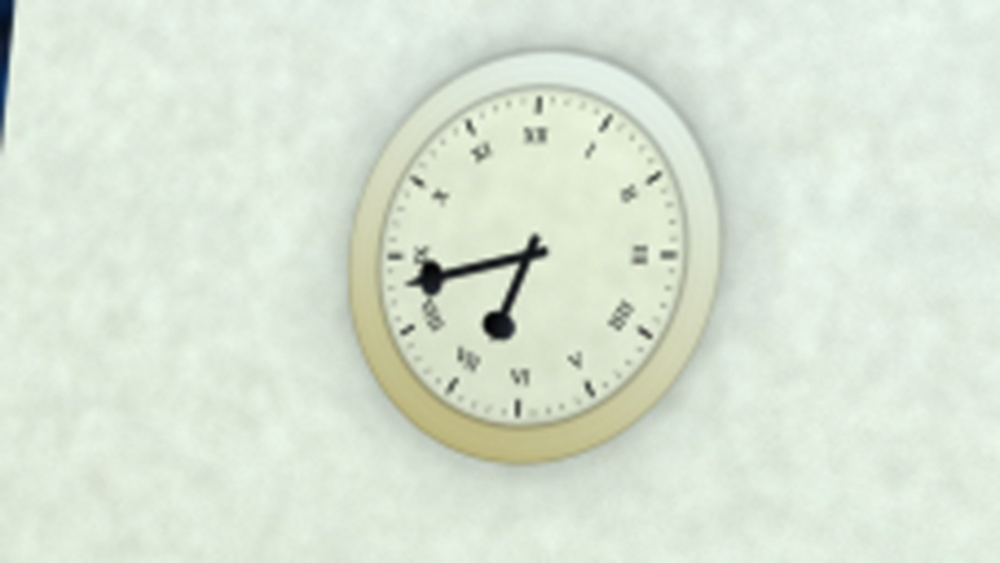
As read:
**6:43**
